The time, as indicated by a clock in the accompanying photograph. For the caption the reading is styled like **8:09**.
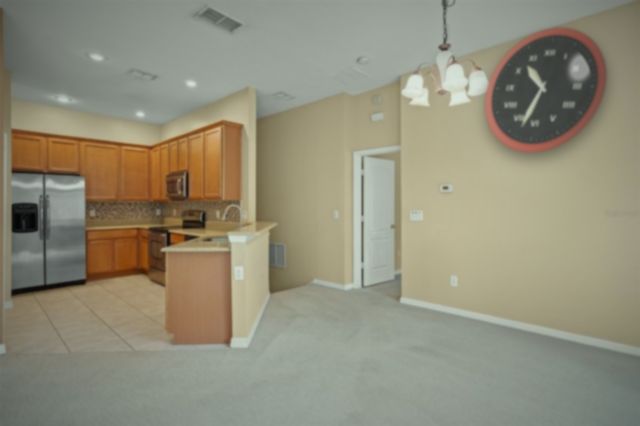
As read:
**10:33**
